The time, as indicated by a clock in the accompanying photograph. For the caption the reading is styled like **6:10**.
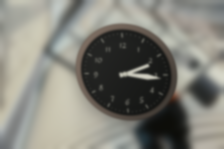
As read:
**2:16**
